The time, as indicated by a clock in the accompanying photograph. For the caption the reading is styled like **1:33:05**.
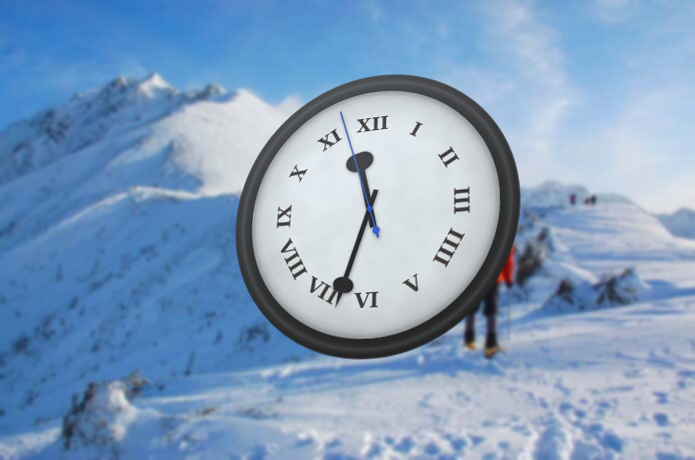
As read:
**11:32:57**
